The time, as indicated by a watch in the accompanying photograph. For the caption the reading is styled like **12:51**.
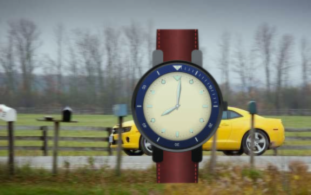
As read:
**8:01**
